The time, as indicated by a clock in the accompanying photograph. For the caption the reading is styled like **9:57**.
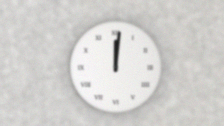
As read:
**12:01**
